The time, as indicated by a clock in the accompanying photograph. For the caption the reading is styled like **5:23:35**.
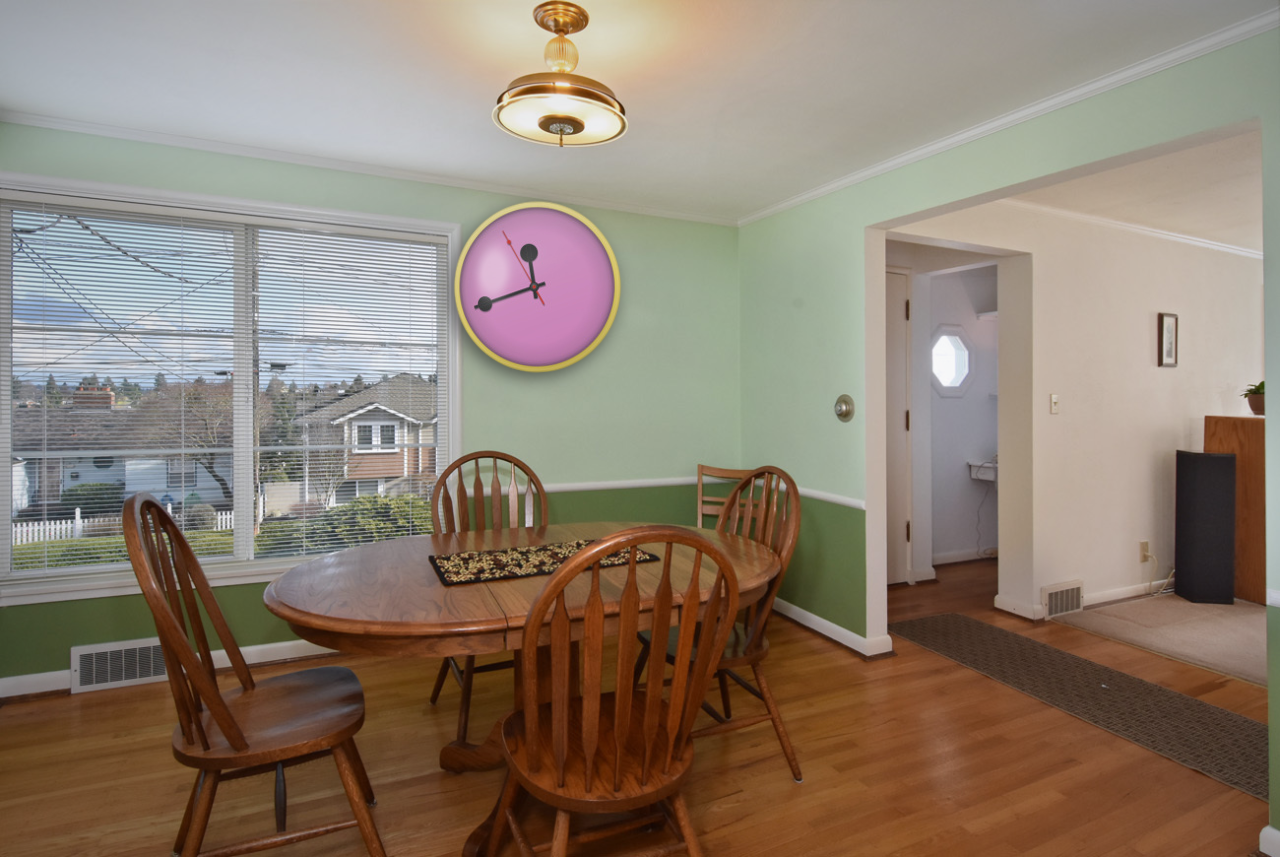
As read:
**11:41:55**
